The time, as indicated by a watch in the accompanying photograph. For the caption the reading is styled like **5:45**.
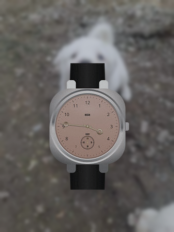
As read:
**3:46**
